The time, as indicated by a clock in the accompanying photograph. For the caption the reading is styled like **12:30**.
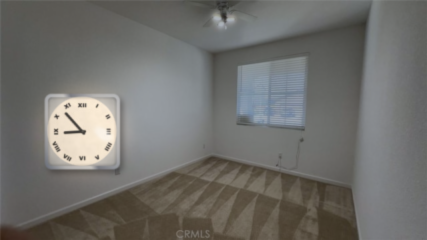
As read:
**8:53**
